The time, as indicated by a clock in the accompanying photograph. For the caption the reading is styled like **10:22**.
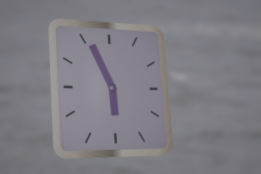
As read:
**5:56**
